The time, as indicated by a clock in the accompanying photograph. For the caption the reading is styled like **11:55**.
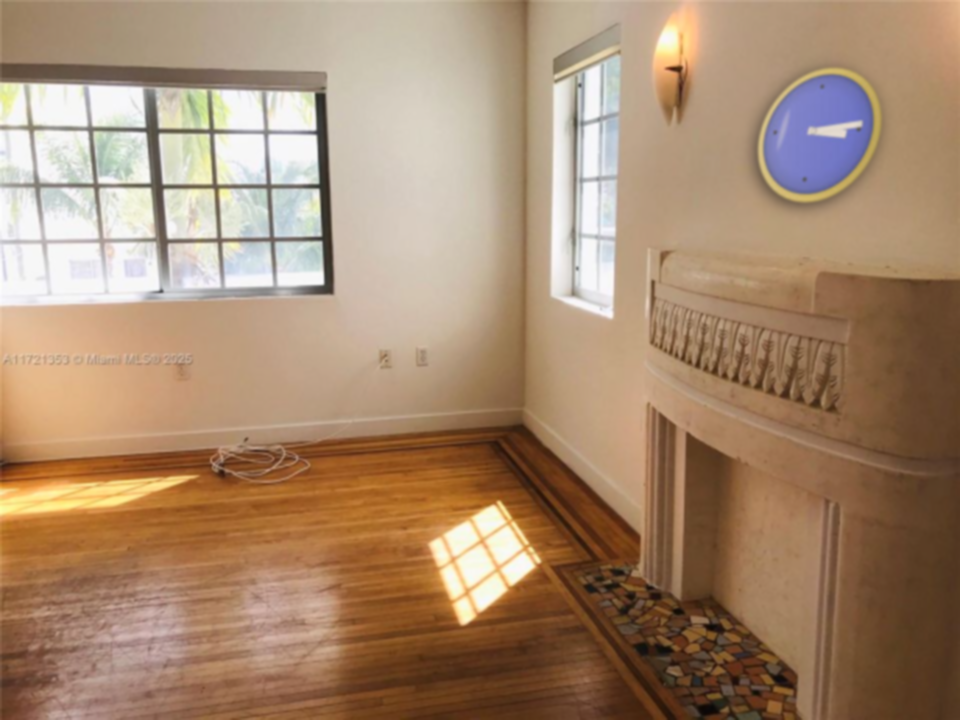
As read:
**3:14**
